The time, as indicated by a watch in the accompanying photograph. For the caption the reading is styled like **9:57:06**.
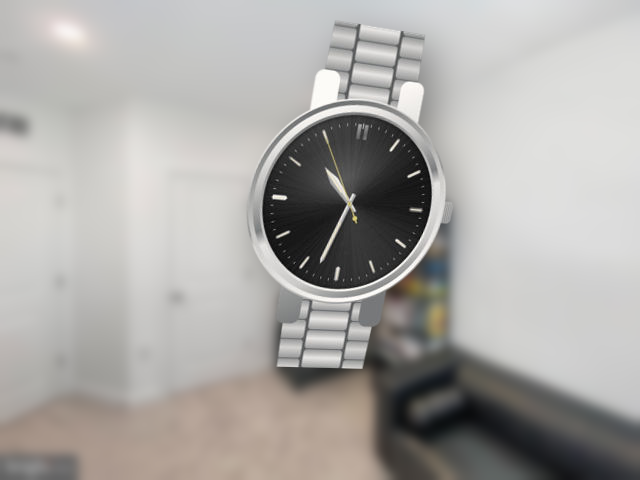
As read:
**10:32:55**
